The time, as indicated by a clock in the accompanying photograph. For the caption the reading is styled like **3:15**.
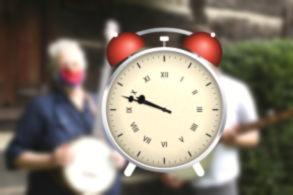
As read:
**9:48**
